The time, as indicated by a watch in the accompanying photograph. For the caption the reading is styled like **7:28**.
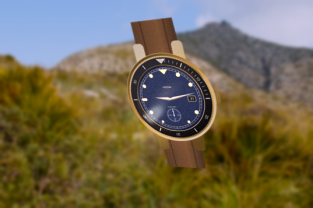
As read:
**9:13**
